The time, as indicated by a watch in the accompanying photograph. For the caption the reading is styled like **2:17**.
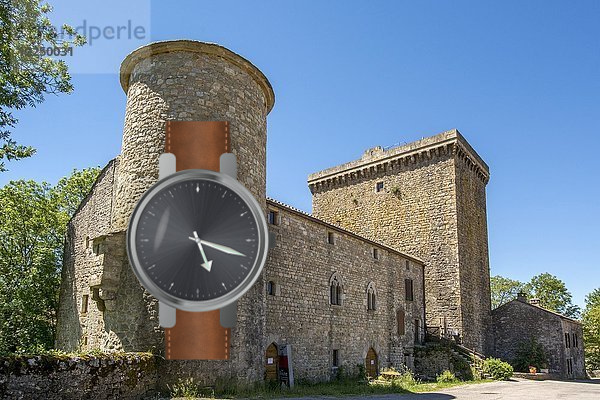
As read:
**5:18**
